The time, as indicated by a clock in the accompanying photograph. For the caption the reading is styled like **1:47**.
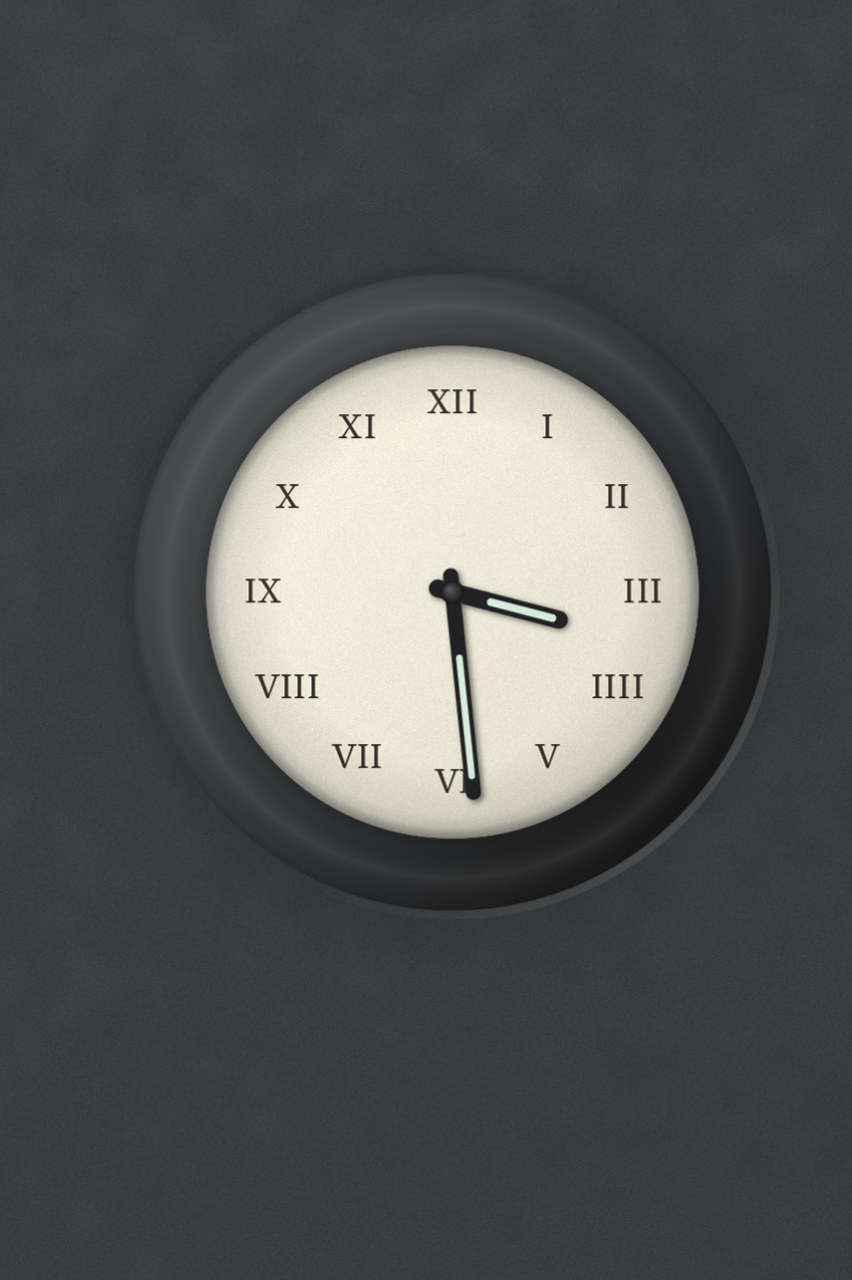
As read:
**3:29**
